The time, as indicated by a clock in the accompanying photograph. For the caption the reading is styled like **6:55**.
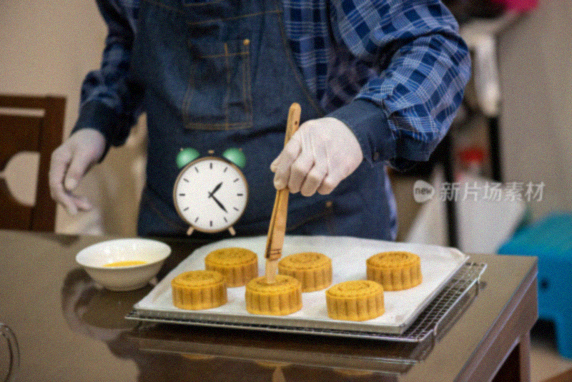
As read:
**1:23**
